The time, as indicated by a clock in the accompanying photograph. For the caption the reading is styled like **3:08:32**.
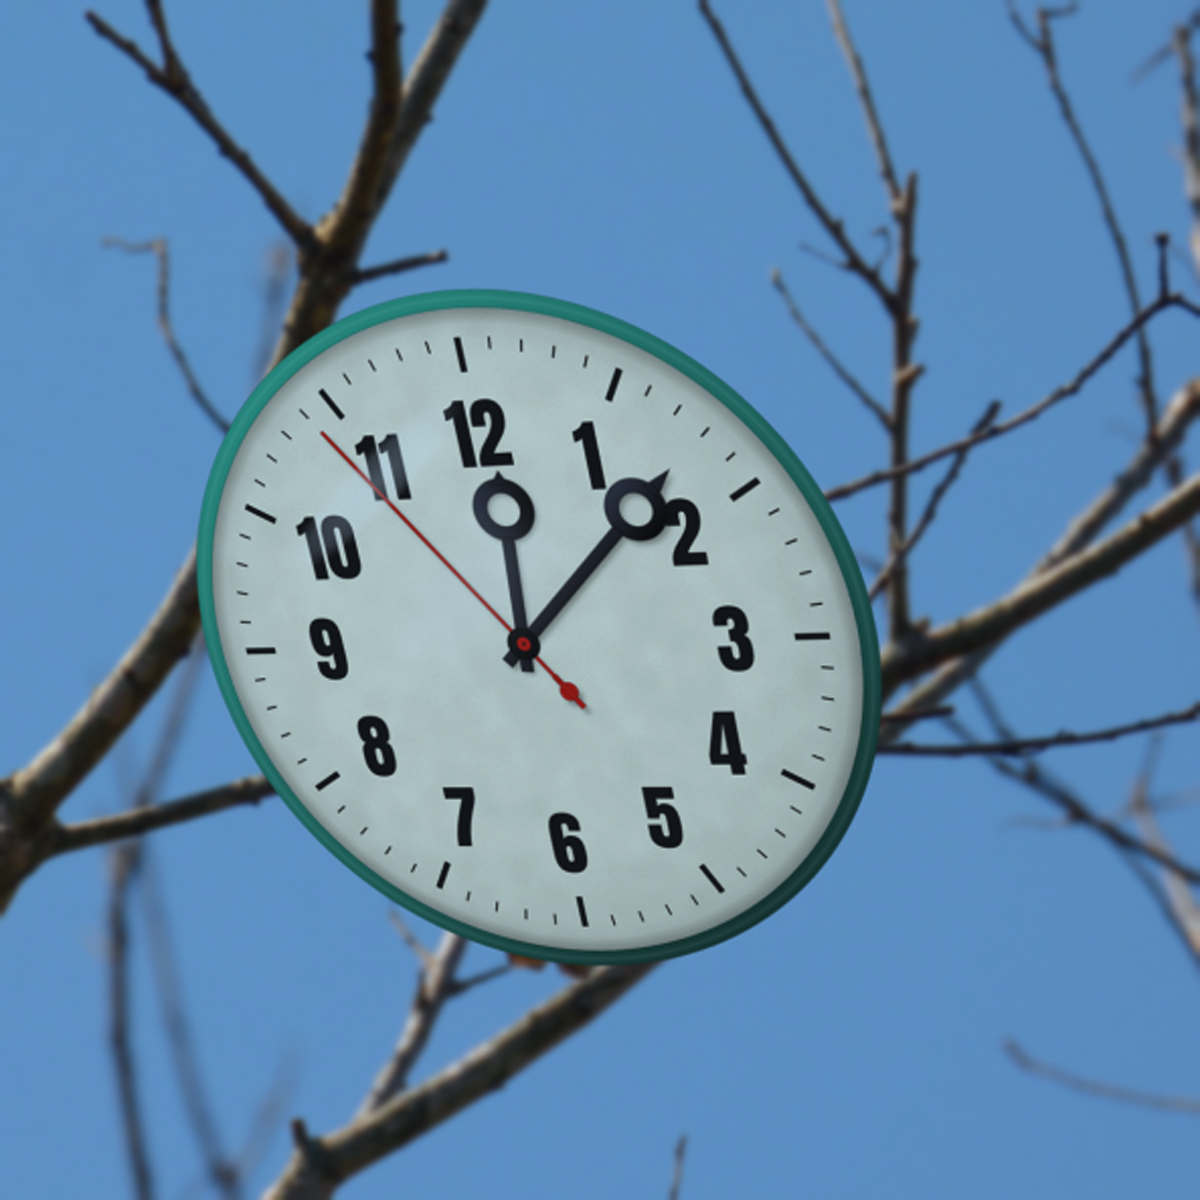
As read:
**12:07:54**
